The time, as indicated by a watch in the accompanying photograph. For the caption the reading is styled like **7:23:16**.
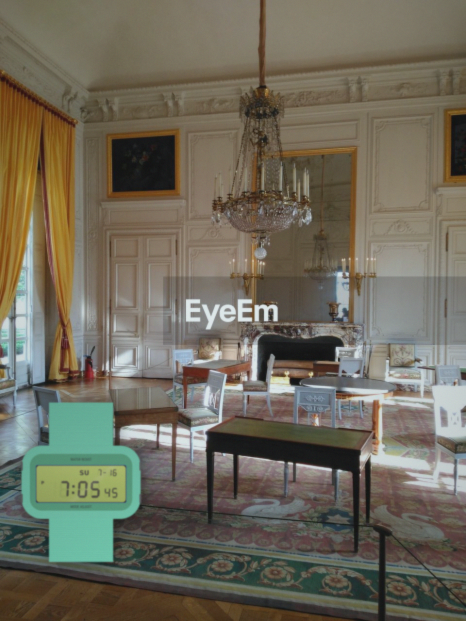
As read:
**7:05:45**
